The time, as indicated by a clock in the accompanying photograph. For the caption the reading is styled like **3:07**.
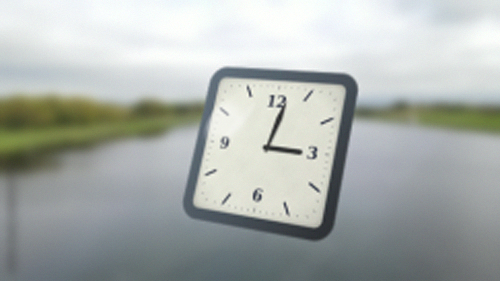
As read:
**3:02**
